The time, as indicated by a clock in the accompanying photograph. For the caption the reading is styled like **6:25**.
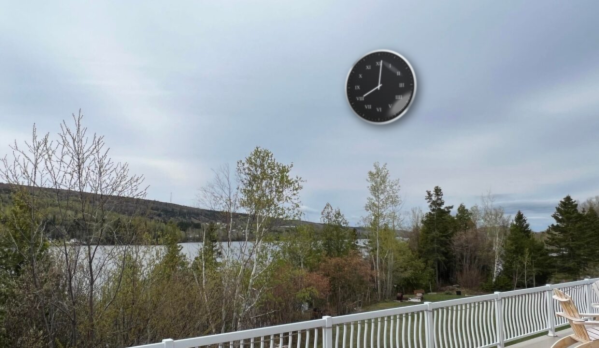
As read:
**8:01**
